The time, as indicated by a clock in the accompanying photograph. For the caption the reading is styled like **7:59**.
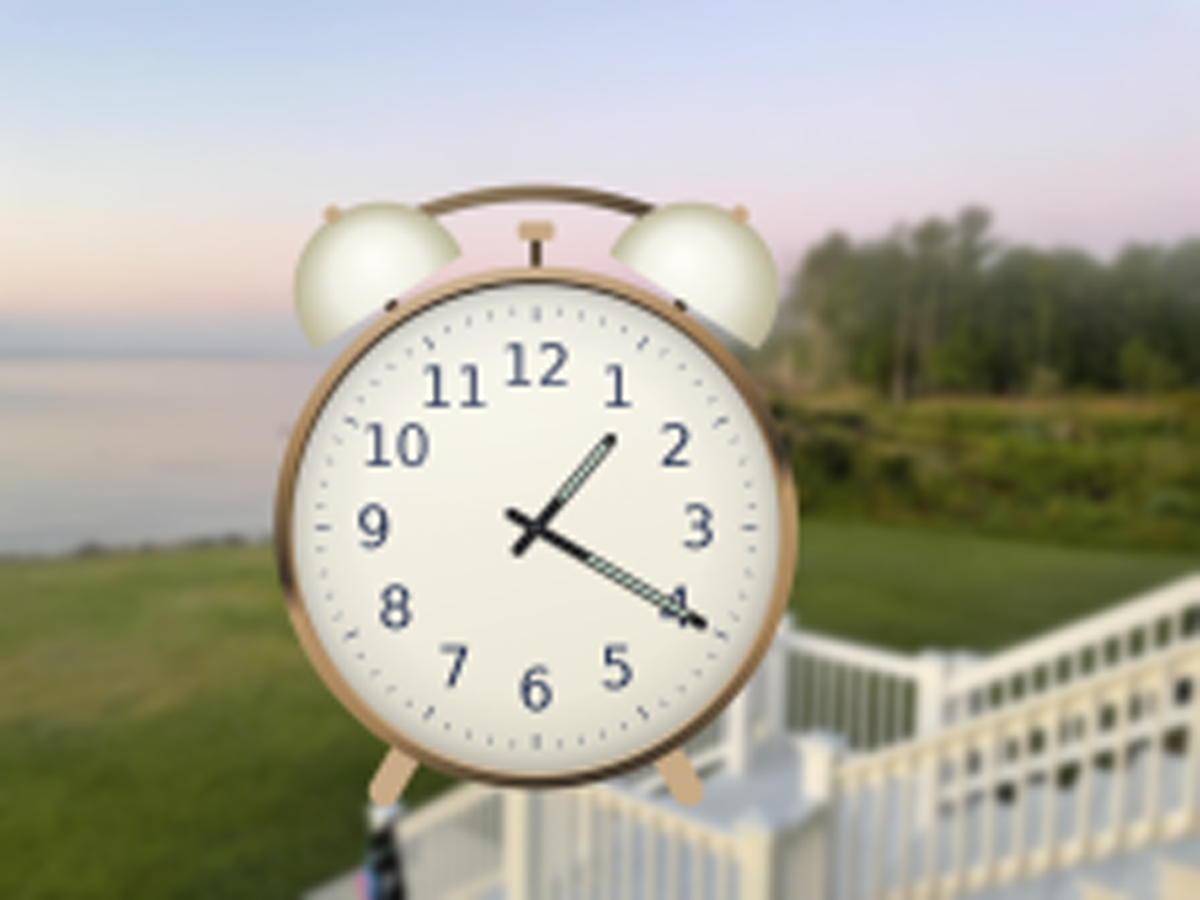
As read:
**1:20**
